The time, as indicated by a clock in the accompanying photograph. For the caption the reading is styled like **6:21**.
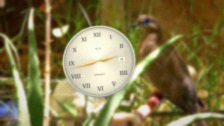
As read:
**2:43**
